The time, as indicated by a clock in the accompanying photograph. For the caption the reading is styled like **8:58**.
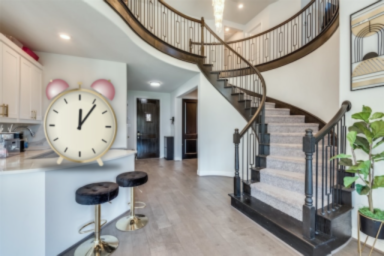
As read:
**12:06**
